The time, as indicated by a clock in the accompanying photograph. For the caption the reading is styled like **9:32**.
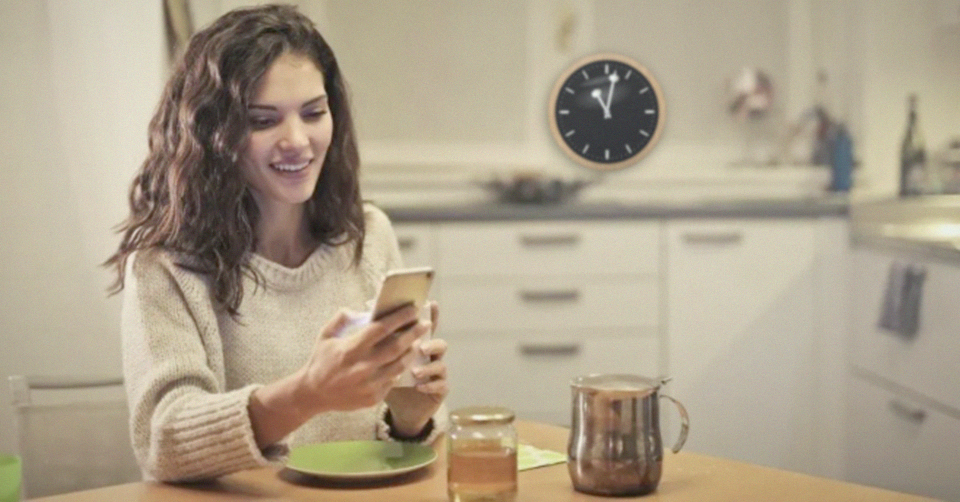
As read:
**11:02**
